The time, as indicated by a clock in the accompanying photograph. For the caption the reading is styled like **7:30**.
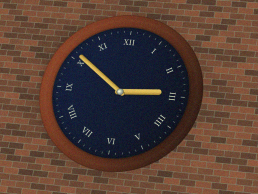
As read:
**2:51**
